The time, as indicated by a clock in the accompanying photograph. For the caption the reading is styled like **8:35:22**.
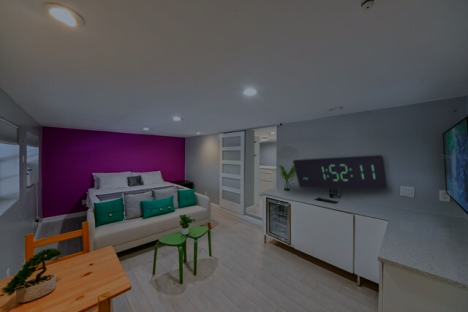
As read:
**1:52:11**
